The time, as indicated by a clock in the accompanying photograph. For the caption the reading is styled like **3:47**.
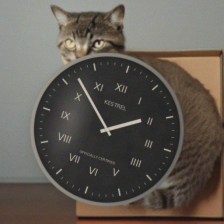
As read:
**1:52**
